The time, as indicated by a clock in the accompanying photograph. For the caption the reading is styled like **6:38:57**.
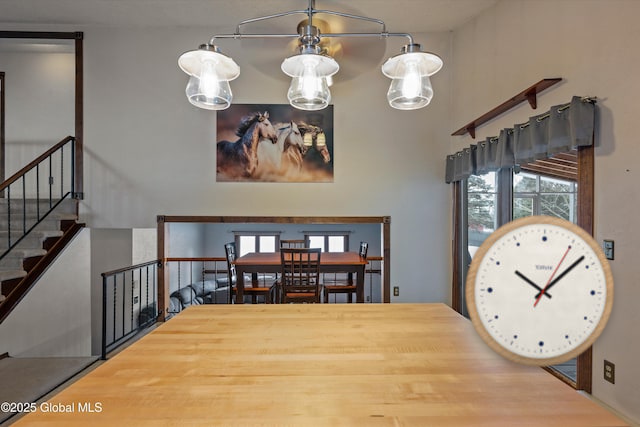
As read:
**10:08:05**
